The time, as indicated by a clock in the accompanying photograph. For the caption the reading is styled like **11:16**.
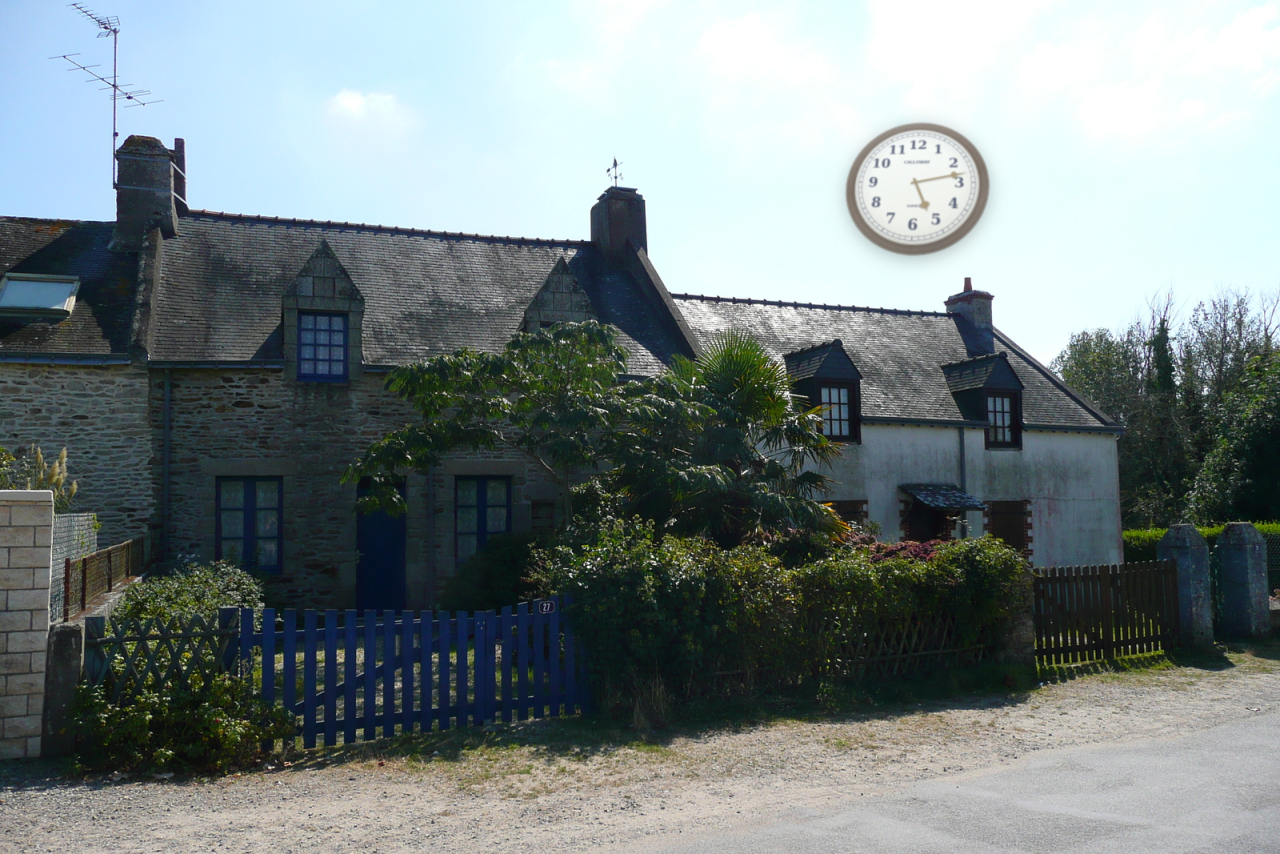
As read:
**5:13**
